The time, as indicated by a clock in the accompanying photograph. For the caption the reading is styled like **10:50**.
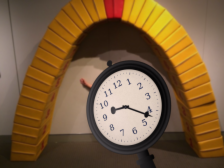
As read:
**9:22**
